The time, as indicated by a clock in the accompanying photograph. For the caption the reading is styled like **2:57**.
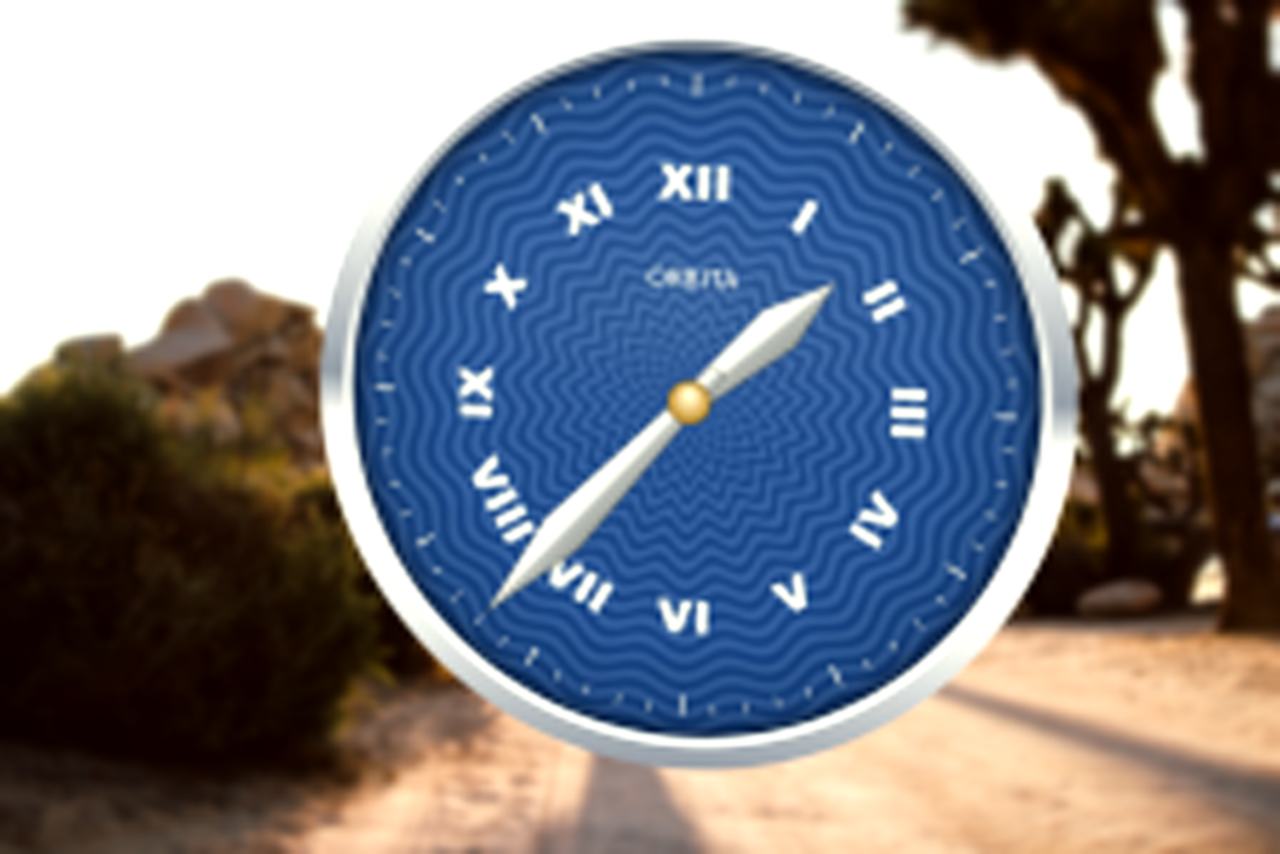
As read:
**1:37**
